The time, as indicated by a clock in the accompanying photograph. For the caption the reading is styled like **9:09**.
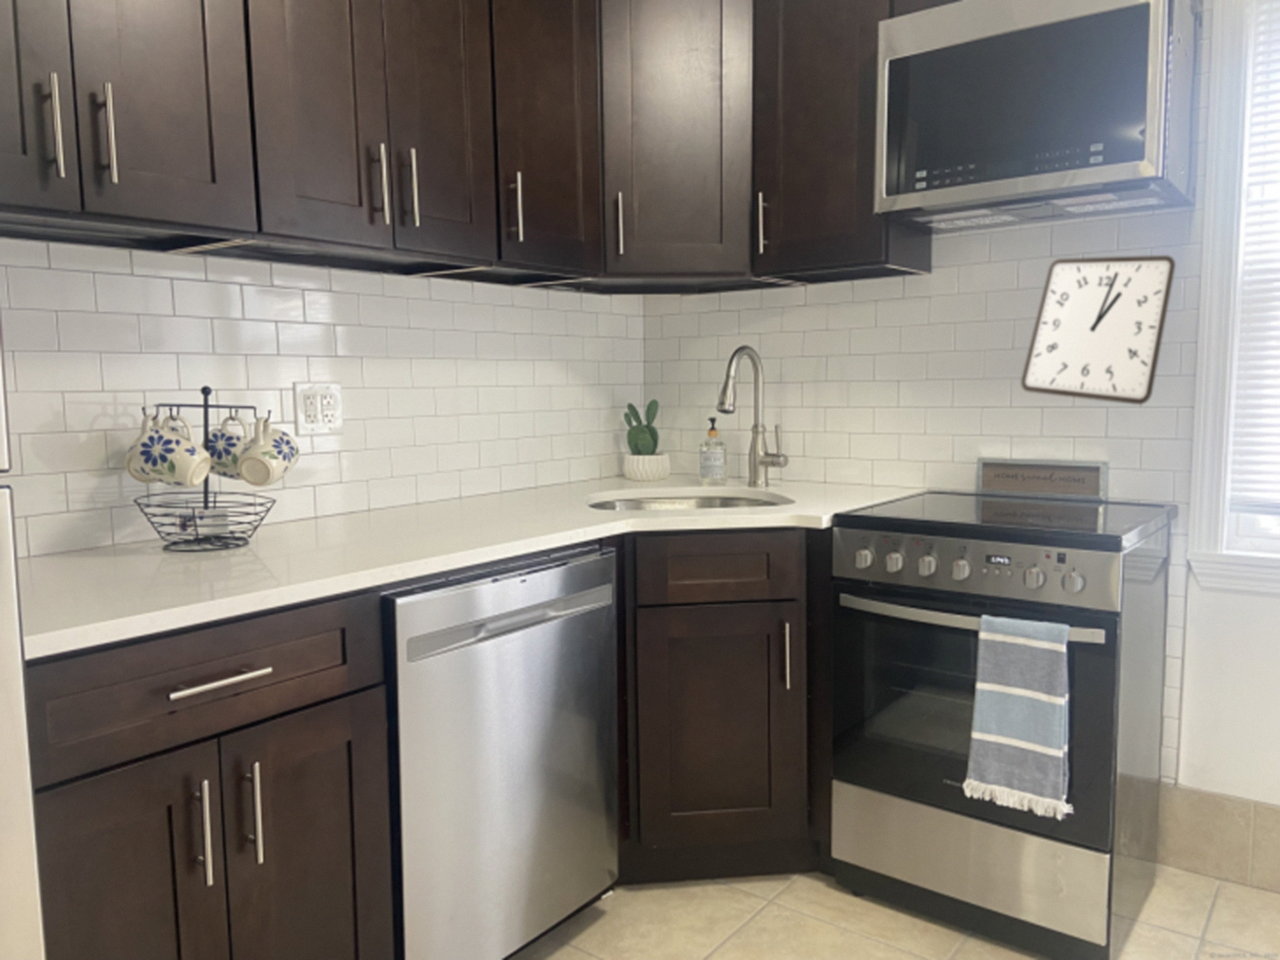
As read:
**1:02**
